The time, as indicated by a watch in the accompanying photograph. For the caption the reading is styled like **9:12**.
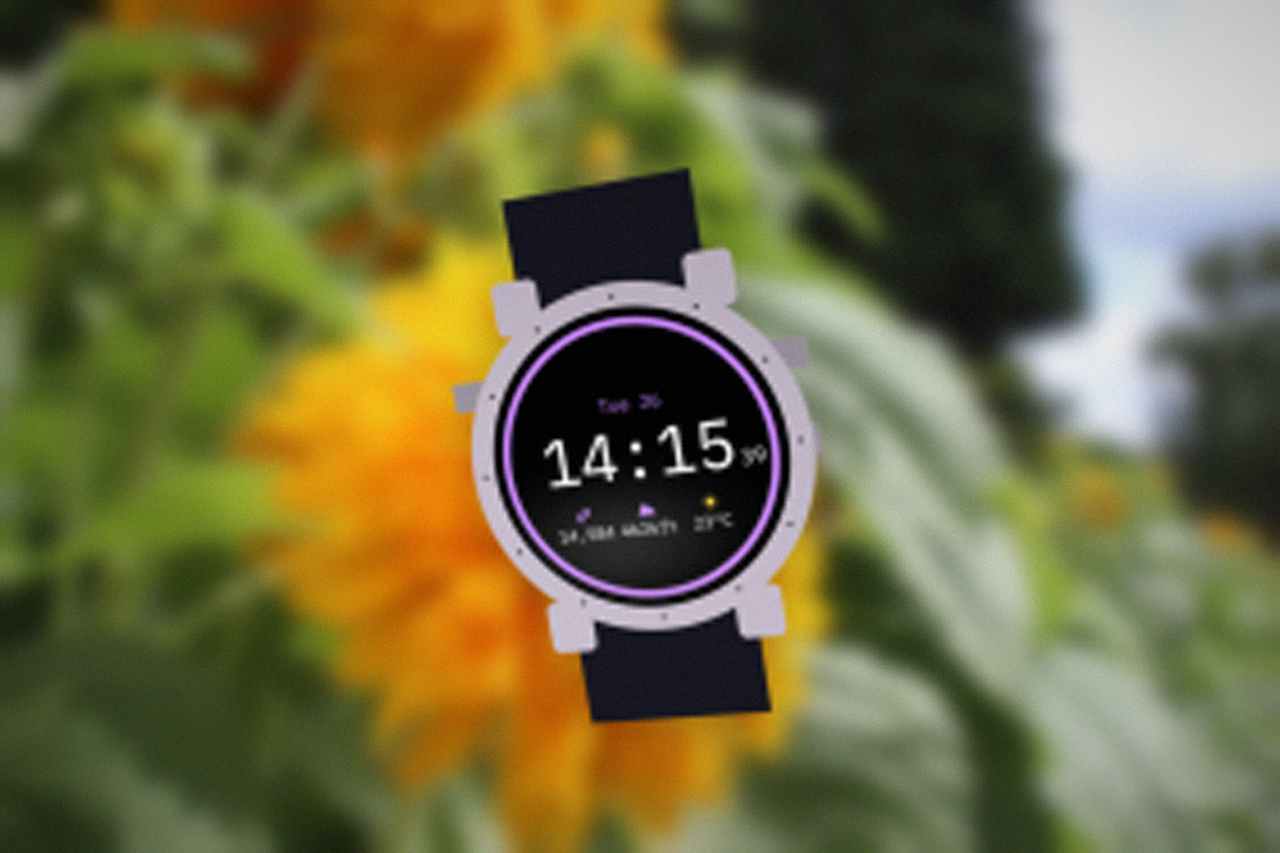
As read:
**14:15**
